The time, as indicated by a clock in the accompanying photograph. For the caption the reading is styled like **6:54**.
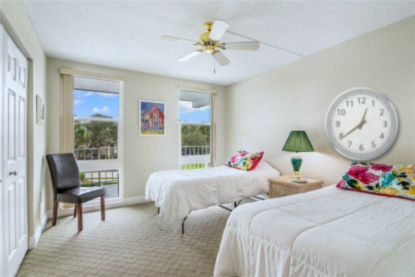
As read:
**12:39**
